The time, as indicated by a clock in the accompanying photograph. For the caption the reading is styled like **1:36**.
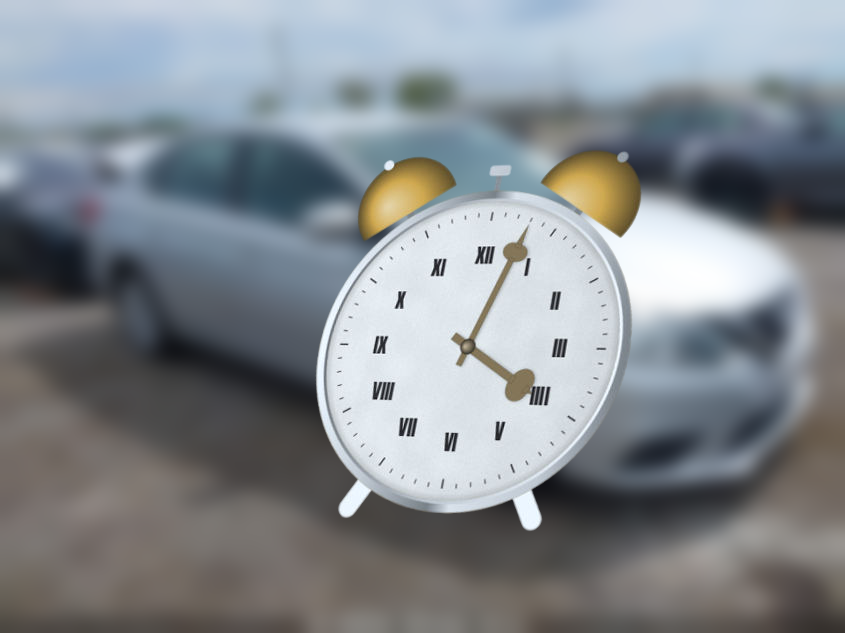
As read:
**4:03**
